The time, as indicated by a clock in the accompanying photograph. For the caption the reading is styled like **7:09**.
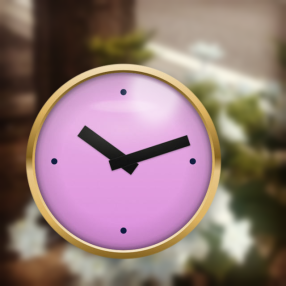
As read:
**10:12**
